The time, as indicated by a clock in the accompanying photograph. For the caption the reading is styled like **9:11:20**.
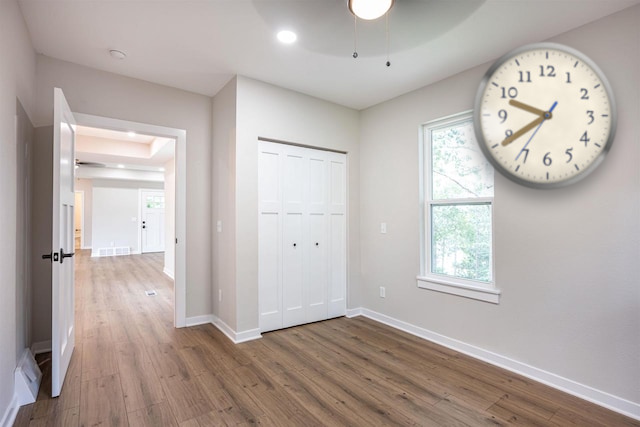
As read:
**9:39:36**
